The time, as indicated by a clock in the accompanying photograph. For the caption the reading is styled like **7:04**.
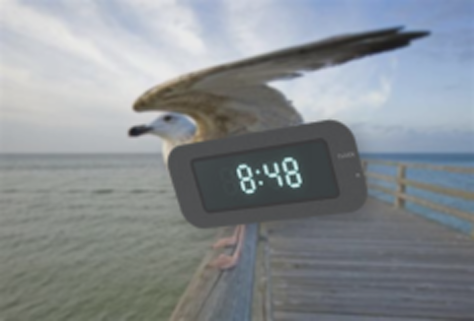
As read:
**8:48**
